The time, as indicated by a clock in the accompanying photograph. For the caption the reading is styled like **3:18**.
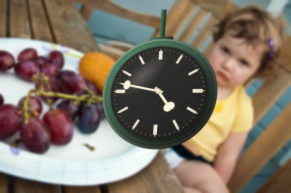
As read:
**4:47**
